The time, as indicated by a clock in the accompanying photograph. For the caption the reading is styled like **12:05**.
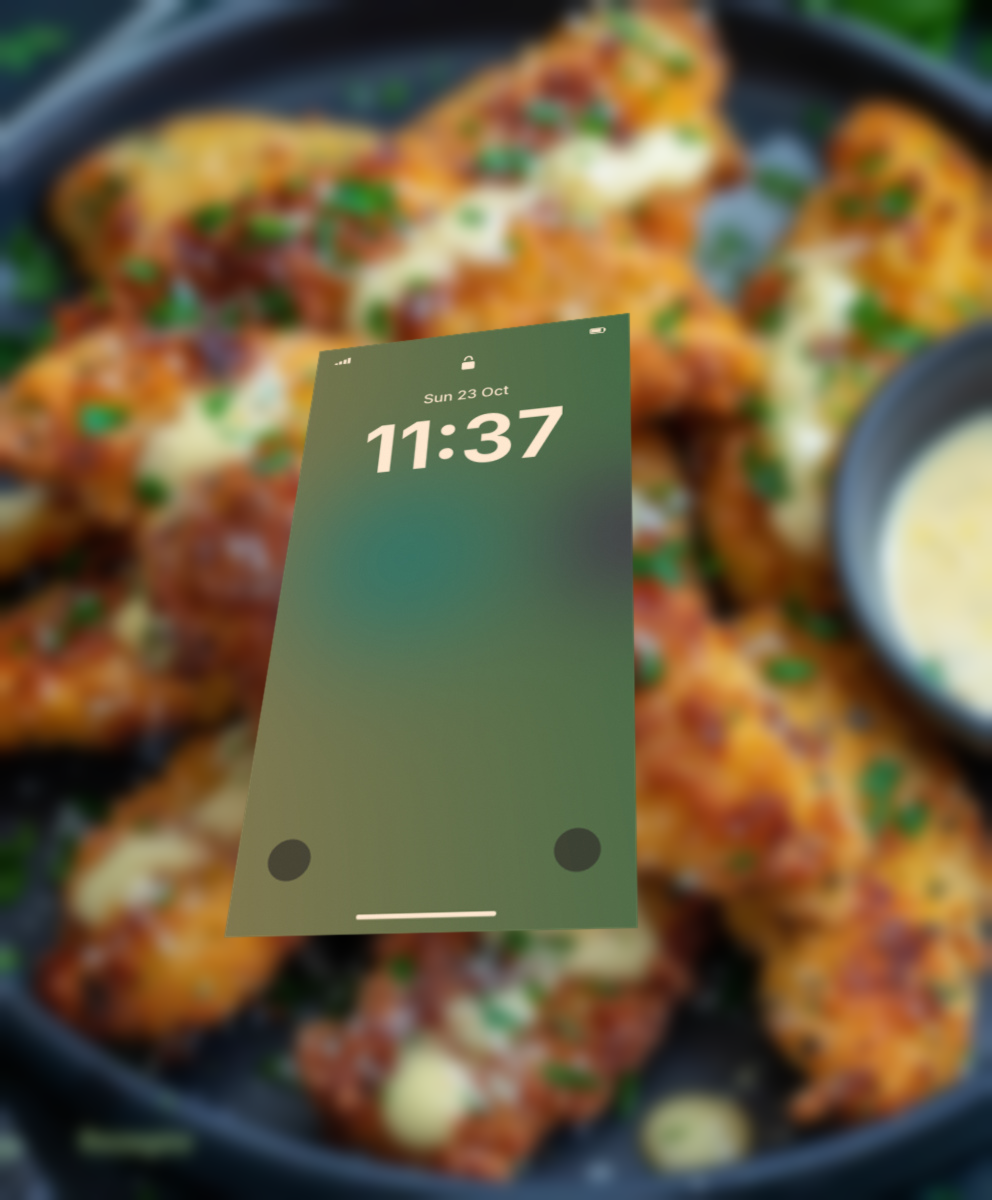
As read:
**11:37**
